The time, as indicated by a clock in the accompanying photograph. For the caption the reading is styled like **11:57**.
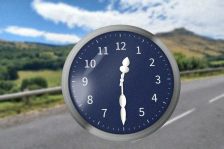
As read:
**12:30**
